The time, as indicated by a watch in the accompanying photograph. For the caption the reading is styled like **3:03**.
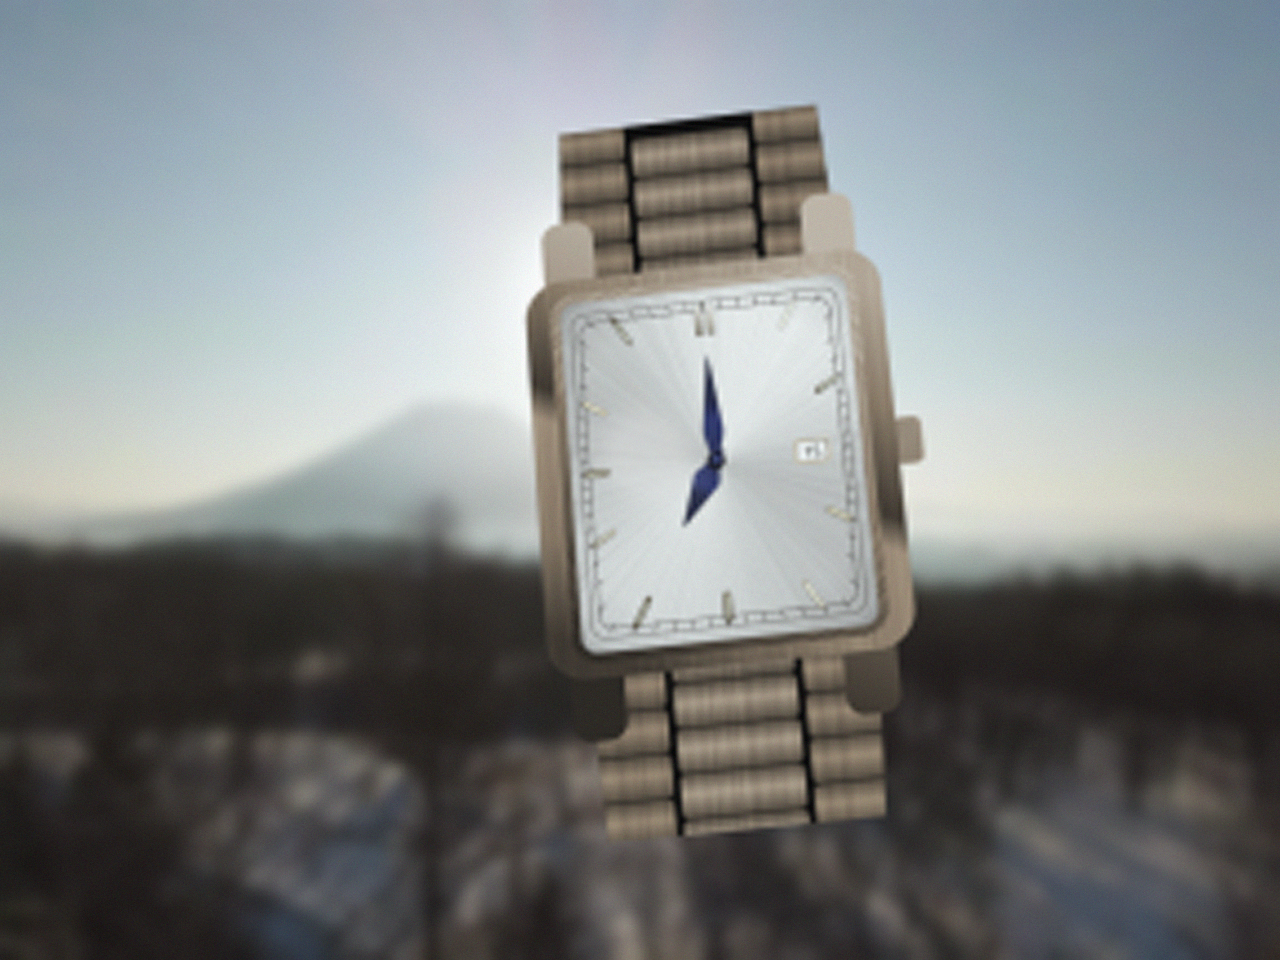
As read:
**7:00**
